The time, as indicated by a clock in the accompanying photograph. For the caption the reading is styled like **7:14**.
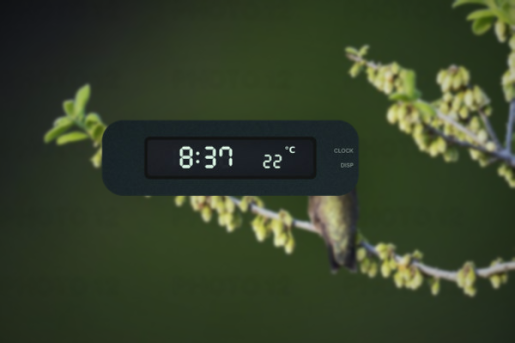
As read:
**8:37**
